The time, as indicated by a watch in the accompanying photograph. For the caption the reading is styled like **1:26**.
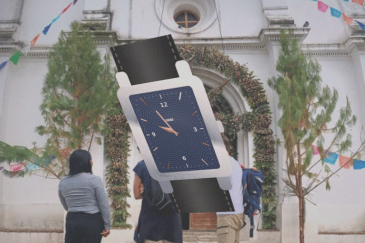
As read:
**9:56**
